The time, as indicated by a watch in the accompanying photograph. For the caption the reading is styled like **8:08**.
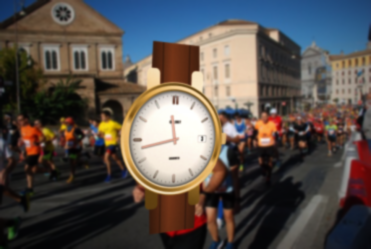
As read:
**11:43**
